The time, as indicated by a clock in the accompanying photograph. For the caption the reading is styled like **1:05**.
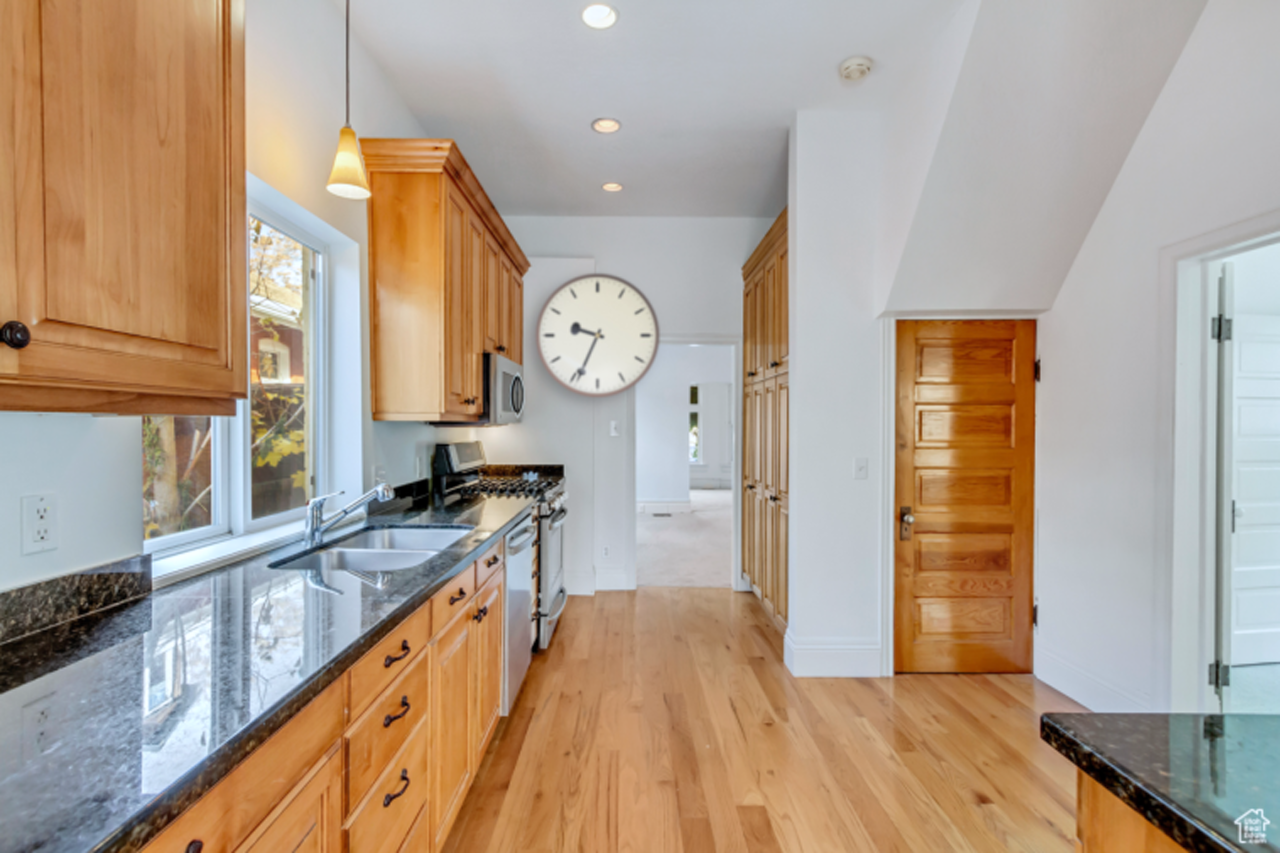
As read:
**9:34**
